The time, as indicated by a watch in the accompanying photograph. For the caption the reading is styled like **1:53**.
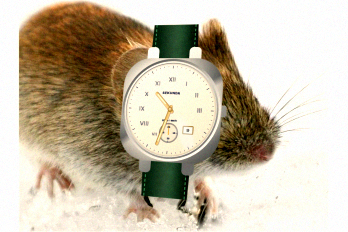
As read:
**10:33**
